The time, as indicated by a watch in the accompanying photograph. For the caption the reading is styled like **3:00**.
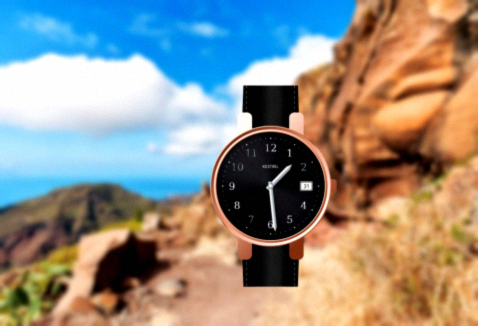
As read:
**1:29**
